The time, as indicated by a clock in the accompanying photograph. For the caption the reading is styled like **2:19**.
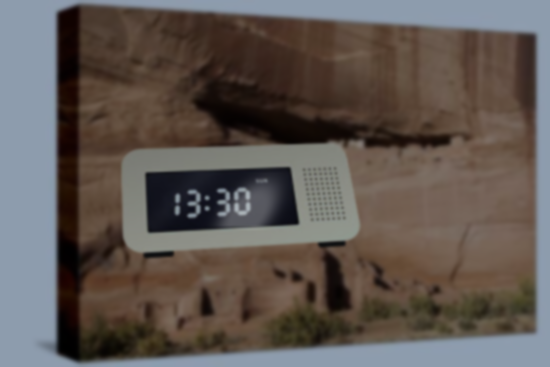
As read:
**13:30**
